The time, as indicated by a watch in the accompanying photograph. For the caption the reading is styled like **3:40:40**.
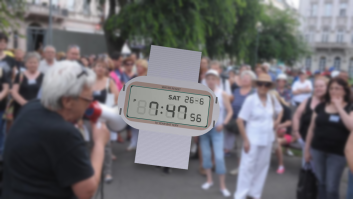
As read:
**7:47:56**
